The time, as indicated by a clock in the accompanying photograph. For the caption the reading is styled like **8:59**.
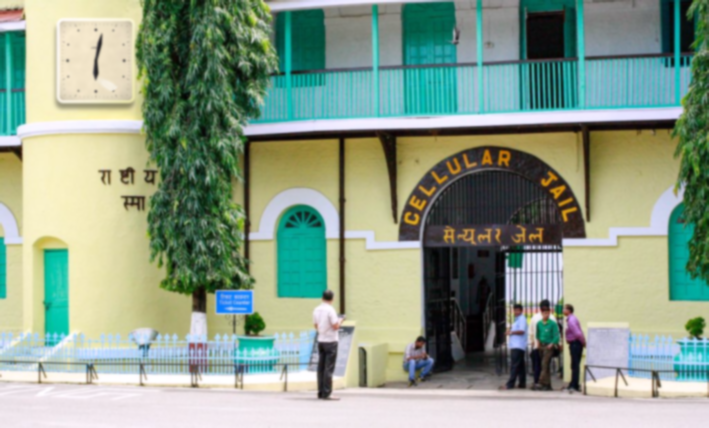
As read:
**6:02**
